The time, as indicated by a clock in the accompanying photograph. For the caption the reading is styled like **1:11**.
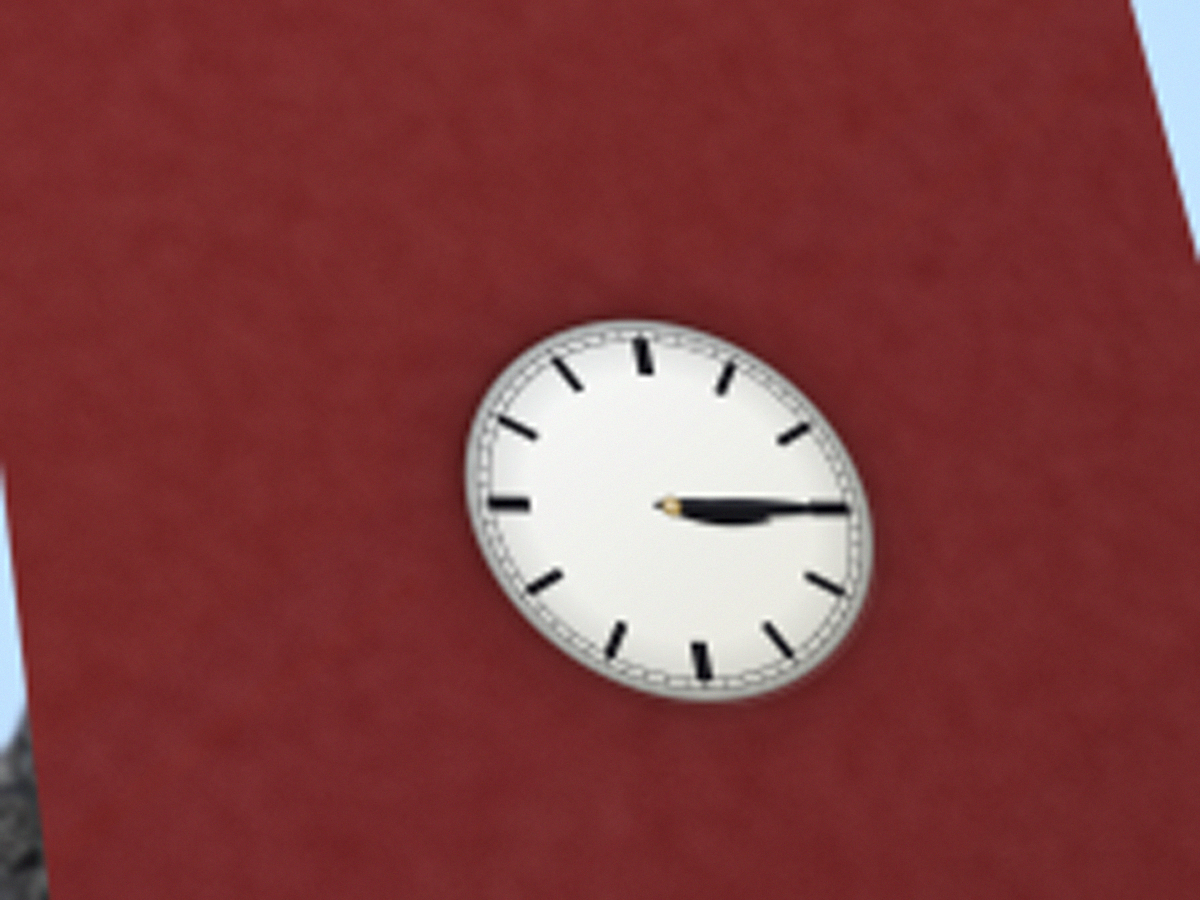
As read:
**3:15**
